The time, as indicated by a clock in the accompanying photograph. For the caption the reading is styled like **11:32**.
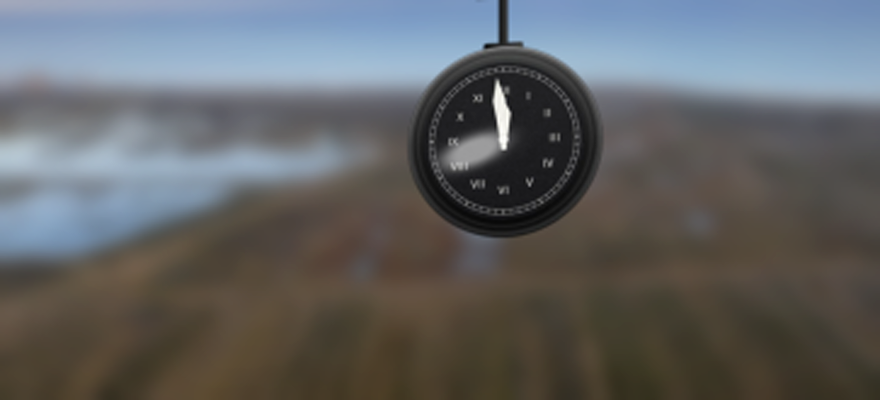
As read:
**11:59**
